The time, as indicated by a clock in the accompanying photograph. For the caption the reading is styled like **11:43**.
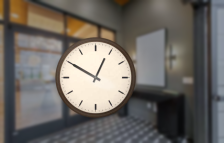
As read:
**12:50**
